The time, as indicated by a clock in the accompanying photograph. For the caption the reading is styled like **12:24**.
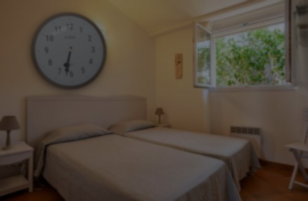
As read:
**6:32**
